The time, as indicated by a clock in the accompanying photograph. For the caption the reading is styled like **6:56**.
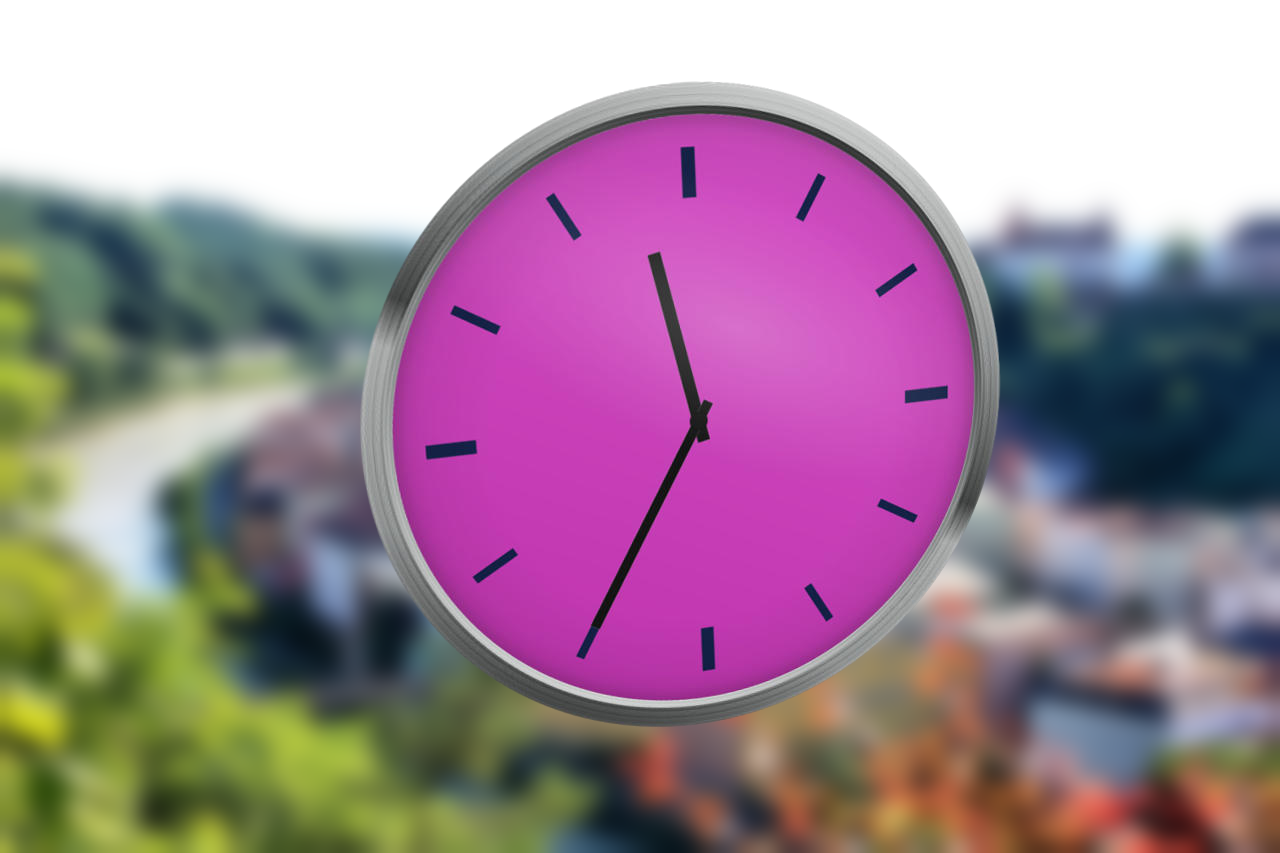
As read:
**11:35**
